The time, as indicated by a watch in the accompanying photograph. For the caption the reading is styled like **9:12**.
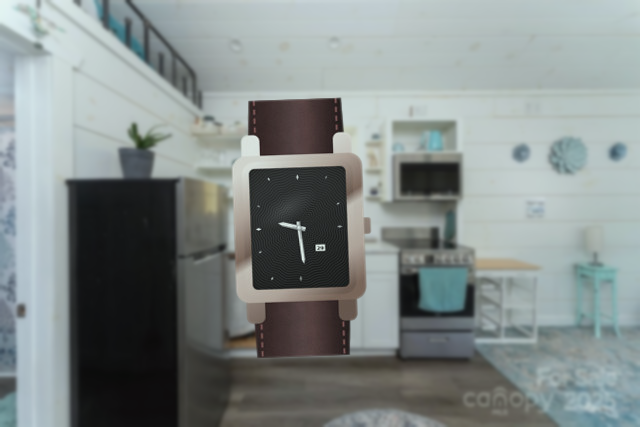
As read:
**9:29**
